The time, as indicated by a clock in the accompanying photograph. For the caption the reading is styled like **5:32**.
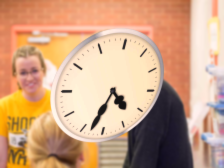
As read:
**4:33**
